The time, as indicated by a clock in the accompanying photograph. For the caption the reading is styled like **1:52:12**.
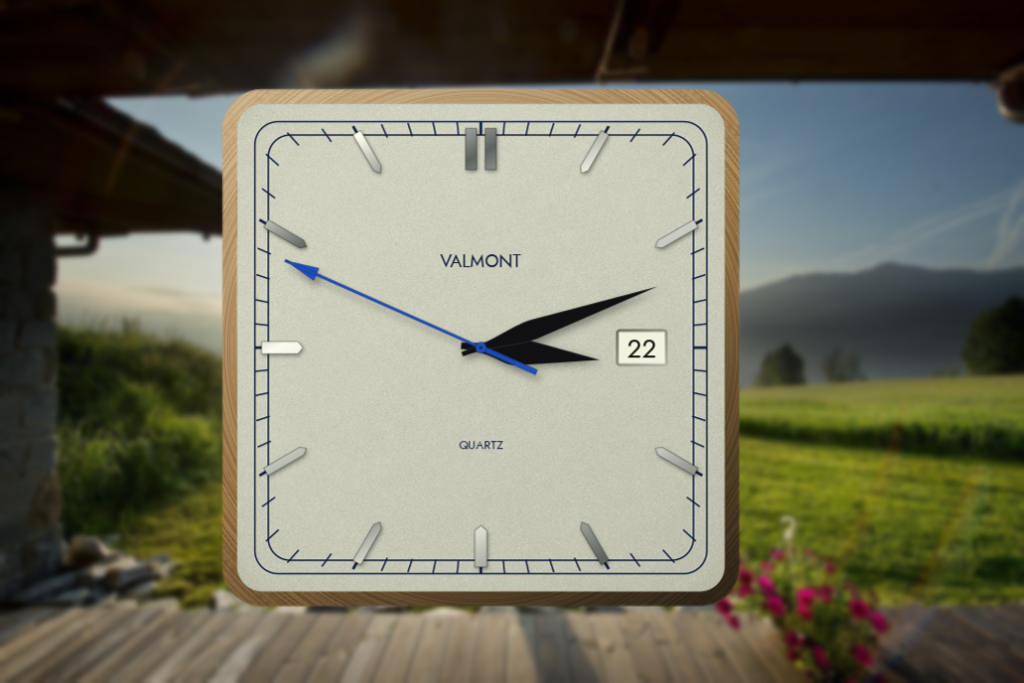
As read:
**3:11:49**
